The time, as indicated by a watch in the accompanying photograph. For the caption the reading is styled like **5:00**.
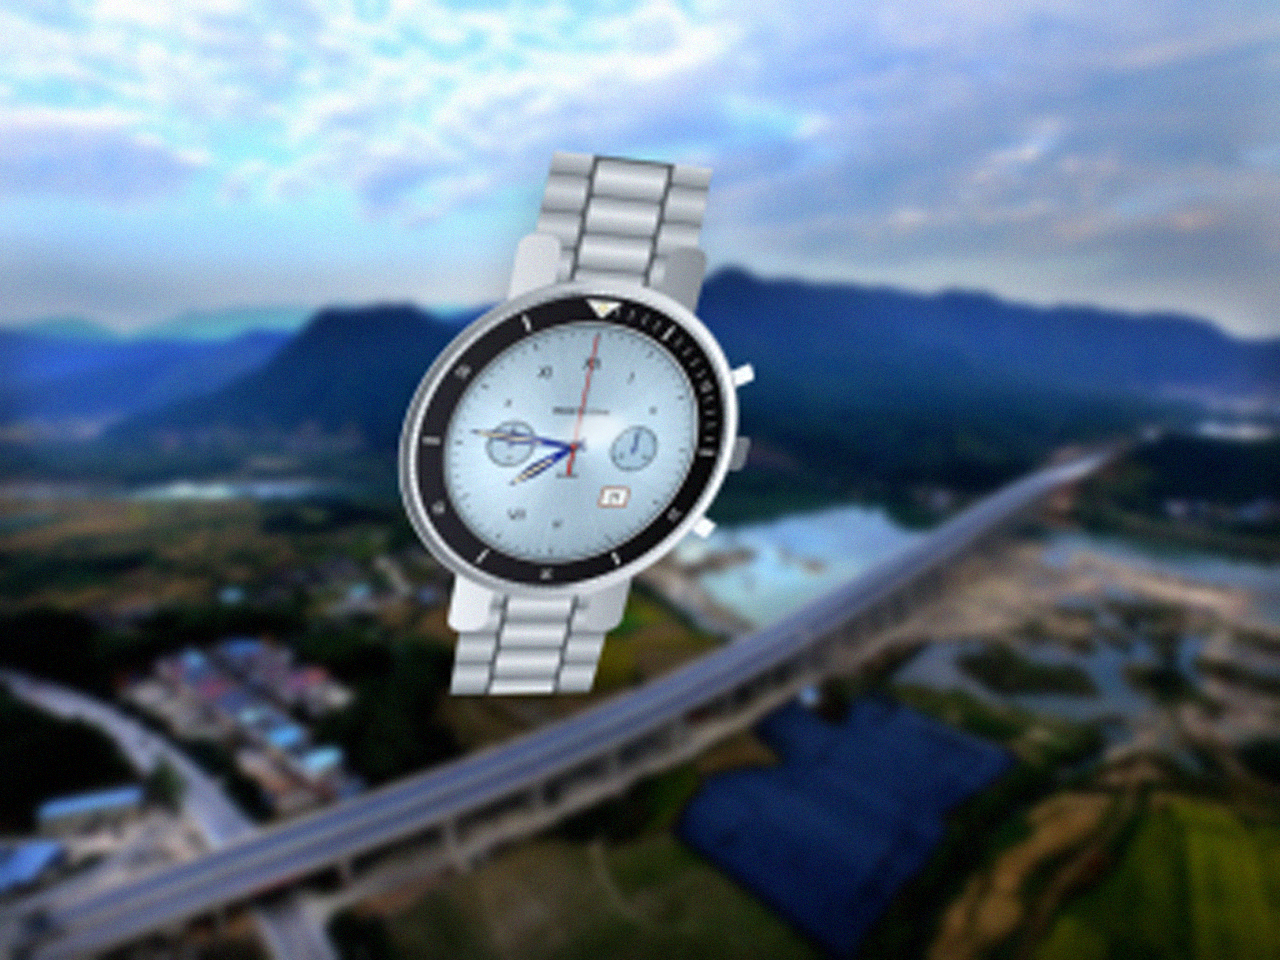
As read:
**7:46**
